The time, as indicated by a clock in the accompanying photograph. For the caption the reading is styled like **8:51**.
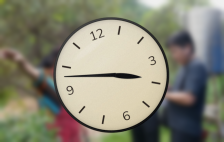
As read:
**3:48**
